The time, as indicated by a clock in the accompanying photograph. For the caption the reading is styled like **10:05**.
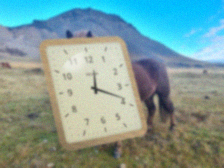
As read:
**12:19**
